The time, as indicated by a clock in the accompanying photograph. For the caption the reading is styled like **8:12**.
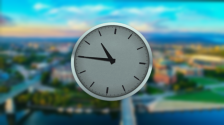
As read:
**10:45**
